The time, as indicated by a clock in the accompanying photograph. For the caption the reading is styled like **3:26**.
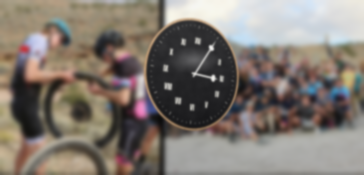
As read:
**3:05**
